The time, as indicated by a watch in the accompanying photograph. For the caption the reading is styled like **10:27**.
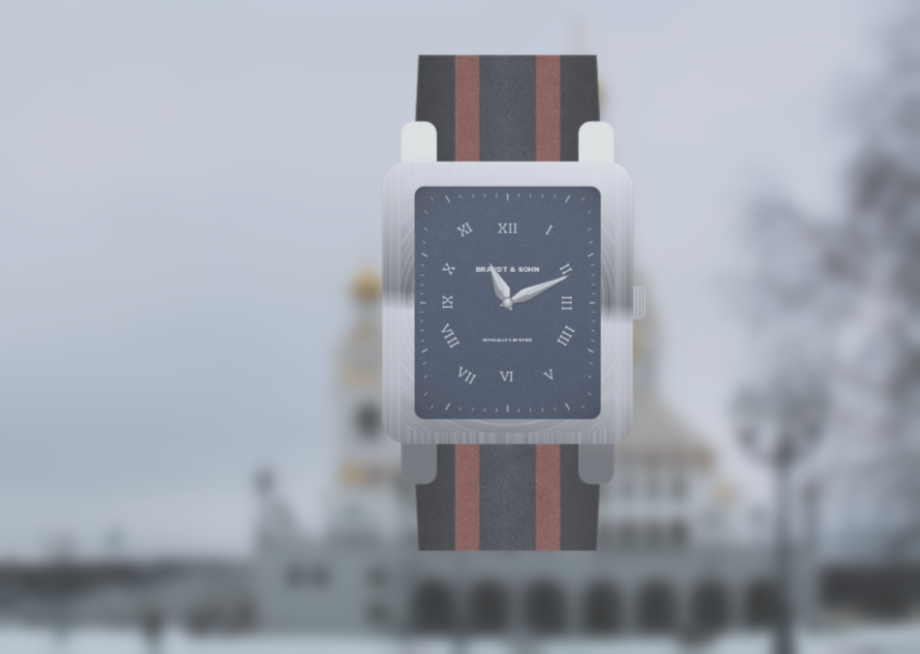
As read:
**11:11**
